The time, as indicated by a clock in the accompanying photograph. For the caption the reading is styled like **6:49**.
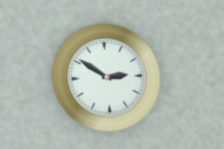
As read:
**2:51**
